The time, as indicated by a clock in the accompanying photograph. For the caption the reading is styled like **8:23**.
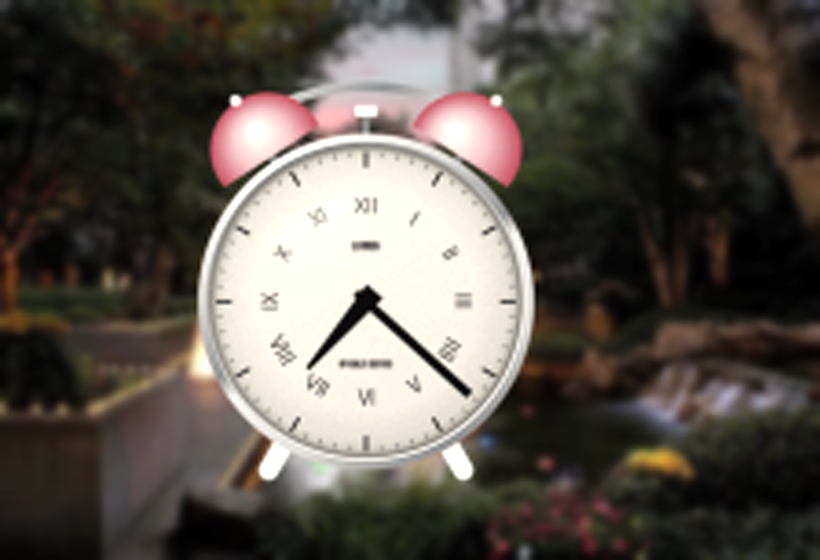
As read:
**7:22**
